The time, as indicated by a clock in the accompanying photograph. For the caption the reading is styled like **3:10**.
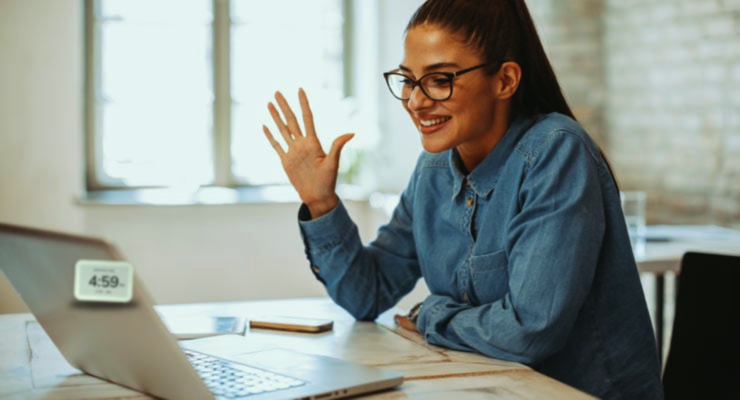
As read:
**4:59**
